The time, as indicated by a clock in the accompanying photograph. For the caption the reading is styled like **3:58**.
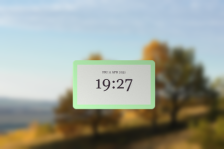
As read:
**19:27**
